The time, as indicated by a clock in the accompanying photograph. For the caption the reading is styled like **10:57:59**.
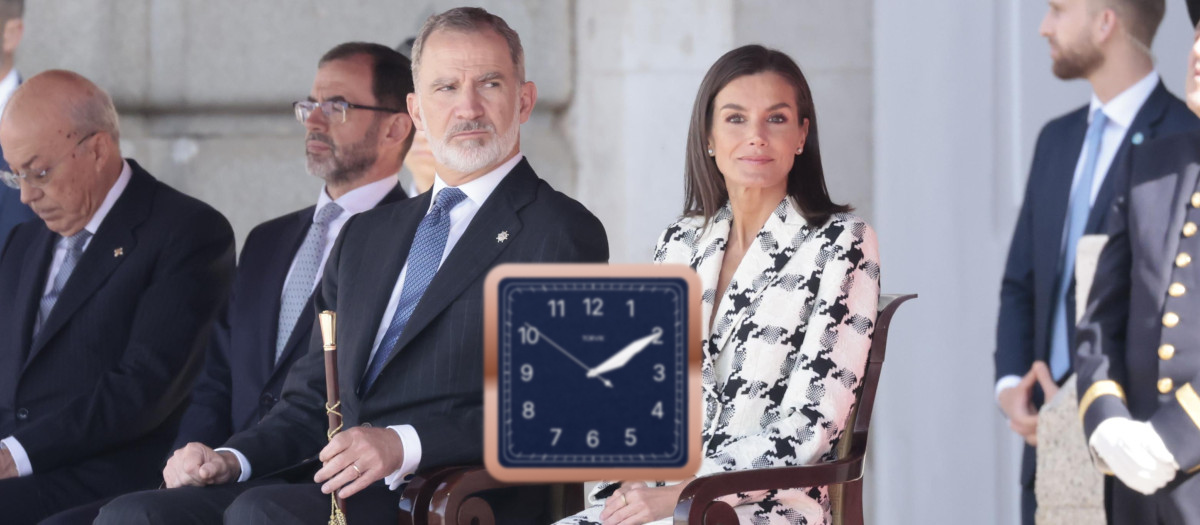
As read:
**2:09:51**
